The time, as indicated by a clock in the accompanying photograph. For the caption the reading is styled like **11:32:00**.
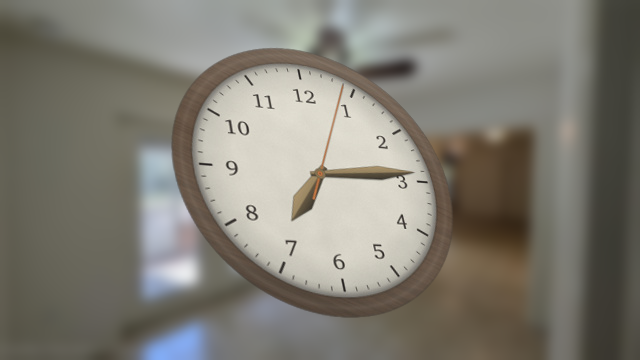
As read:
**7:14:04**
